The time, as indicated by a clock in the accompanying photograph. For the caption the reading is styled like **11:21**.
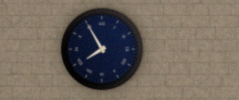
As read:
**7:55**
